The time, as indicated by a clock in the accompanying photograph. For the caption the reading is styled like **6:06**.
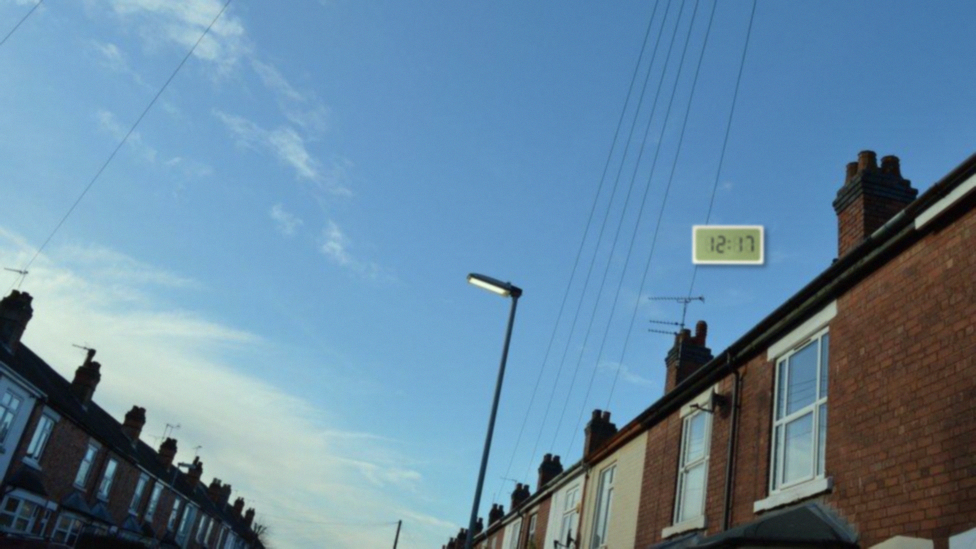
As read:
**12:17**
